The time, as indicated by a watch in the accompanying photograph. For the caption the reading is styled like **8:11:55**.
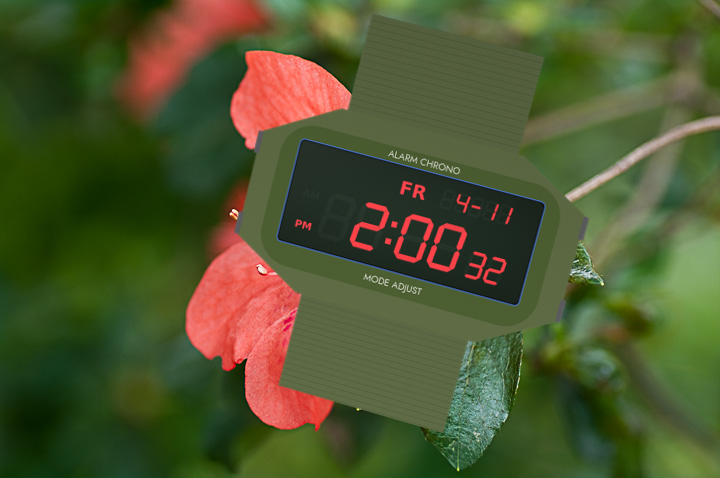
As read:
**2:00:32**
